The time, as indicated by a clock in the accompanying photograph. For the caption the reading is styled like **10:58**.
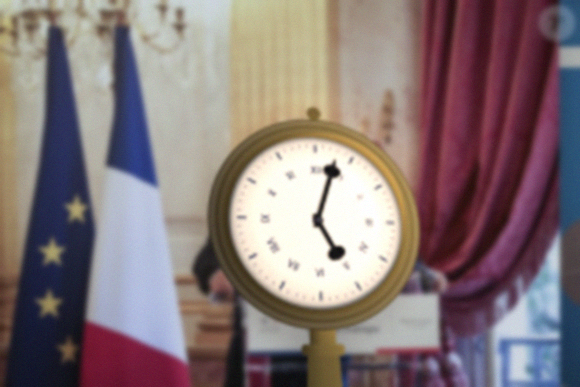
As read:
**5:03**
